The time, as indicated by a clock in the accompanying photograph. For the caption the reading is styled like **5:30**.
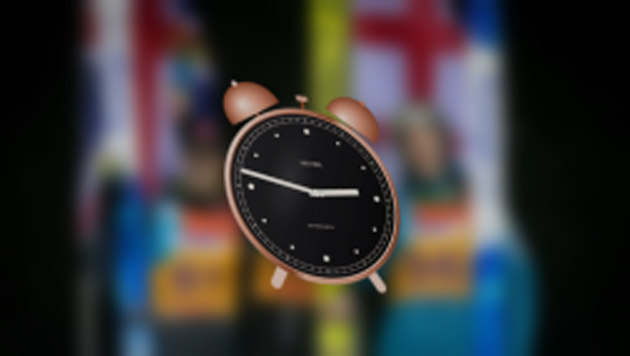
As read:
**2:47**
